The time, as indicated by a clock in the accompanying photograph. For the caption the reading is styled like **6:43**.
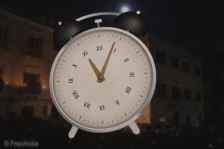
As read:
**11:04**
